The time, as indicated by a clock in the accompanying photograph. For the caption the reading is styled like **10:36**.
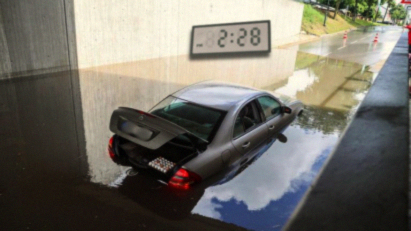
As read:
**2:28**
